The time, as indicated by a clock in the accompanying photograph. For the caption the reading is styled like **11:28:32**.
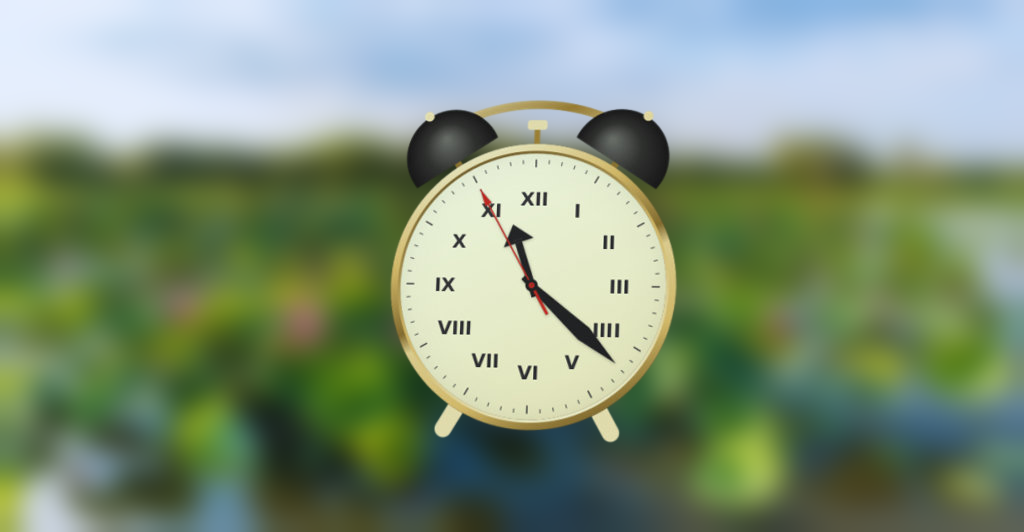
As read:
**11:21:55**
